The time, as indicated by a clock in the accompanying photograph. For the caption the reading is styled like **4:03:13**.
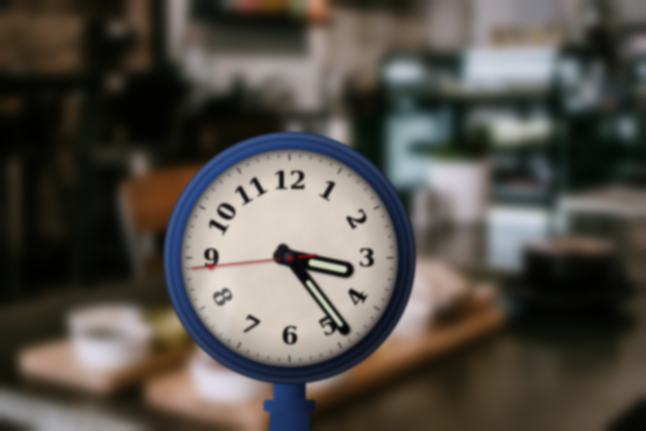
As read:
**3:23:44**
